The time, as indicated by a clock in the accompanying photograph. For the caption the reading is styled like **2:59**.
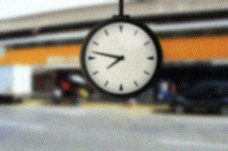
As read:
**7:47**
